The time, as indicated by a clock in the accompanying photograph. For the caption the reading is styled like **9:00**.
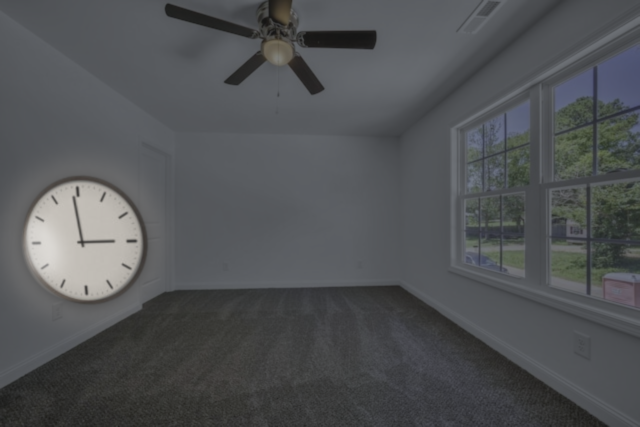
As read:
**2:59**
